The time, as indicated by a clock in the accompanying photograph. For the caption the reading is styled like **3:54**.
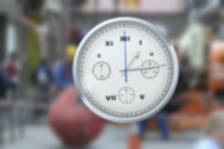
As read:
**1:14**
